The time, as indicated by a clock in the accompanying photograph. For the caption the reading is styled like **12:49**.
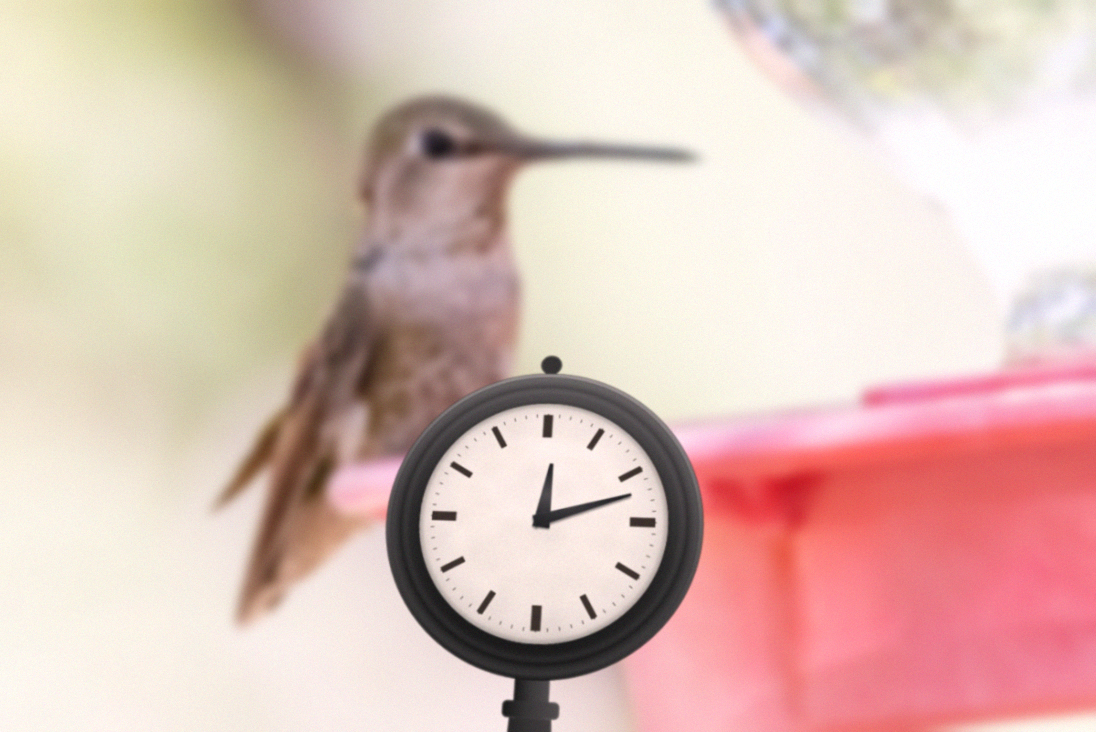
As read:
**12:12**
